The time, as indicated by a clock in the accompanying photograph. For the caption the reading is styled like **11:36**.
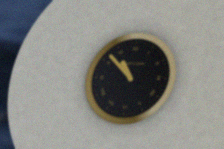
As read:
**10:52**
